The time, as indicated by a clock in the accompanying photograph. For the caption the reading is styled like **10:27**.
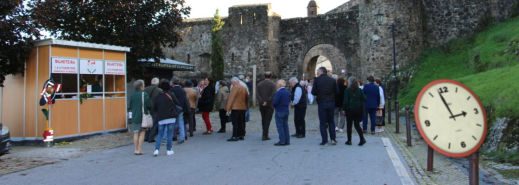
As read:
**2:58**
